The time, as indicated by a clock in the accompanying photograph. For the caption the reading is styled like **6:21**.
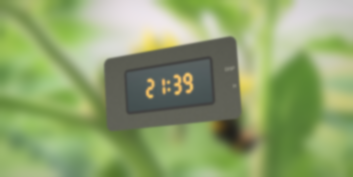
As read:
**21:39**
